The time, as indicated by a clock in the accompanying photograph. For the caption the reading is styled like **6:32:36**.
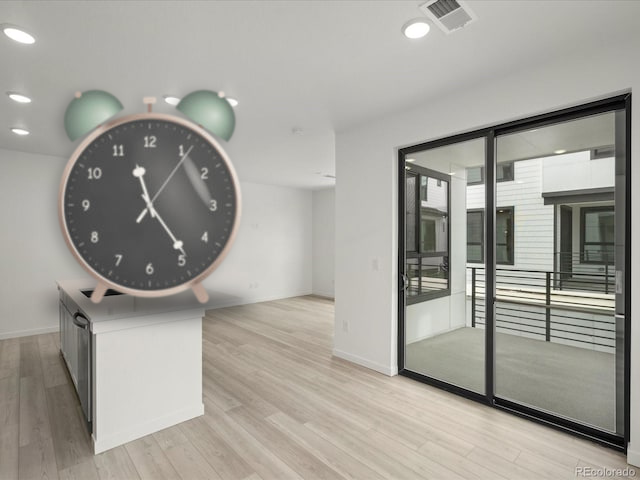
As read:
**11:24:06**
